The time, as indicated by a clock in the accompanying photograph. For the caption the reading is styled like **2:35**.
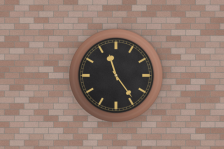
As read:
**11:24**
